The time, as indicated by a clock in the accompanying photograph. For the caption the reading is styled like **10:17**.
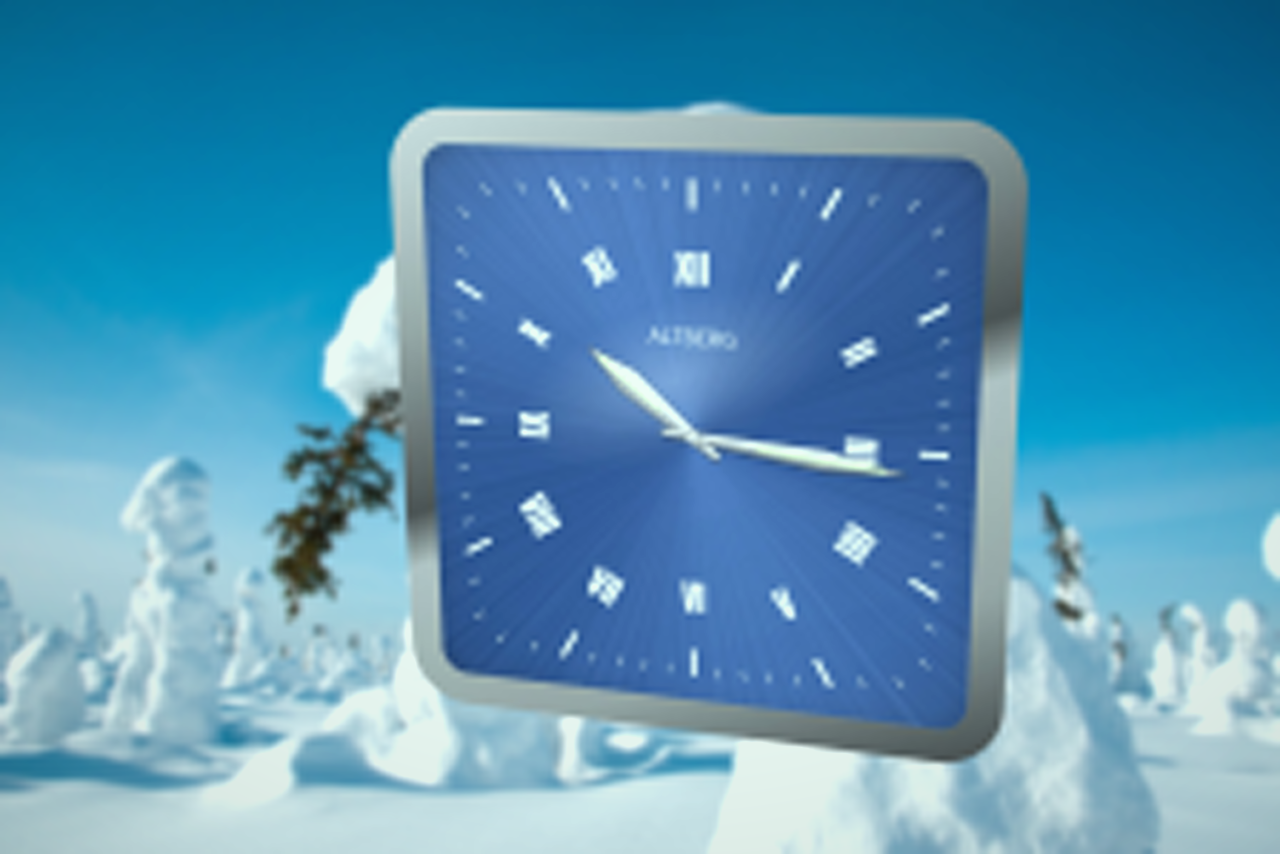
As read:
**10:16**
